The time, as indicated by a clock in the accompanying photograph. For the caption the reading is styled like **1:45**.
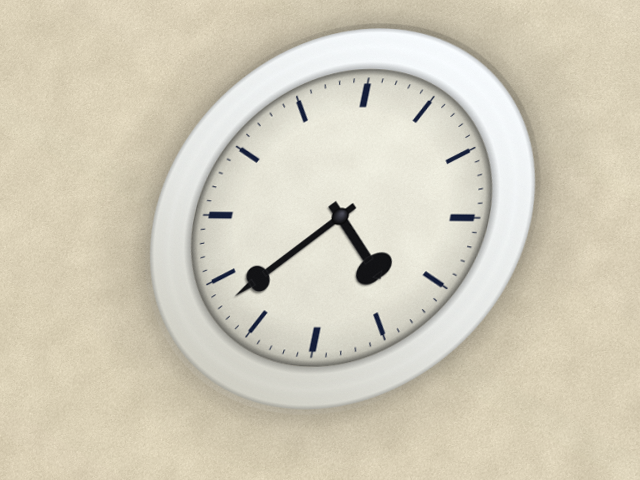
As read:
**4:38**
